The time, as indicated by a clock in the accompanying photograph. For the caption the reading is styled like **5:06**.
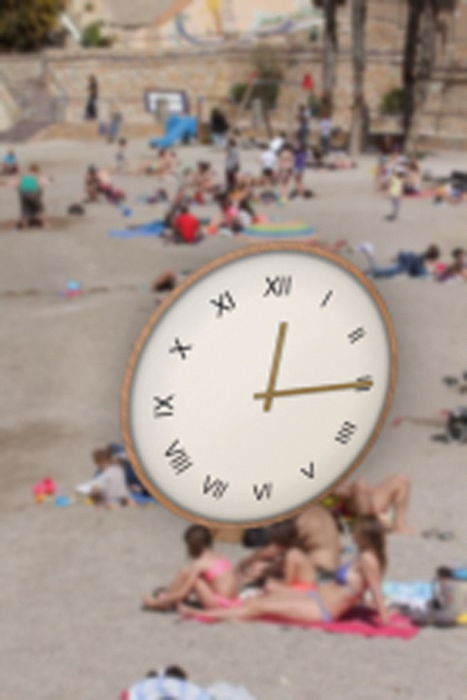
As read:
**12:15**
